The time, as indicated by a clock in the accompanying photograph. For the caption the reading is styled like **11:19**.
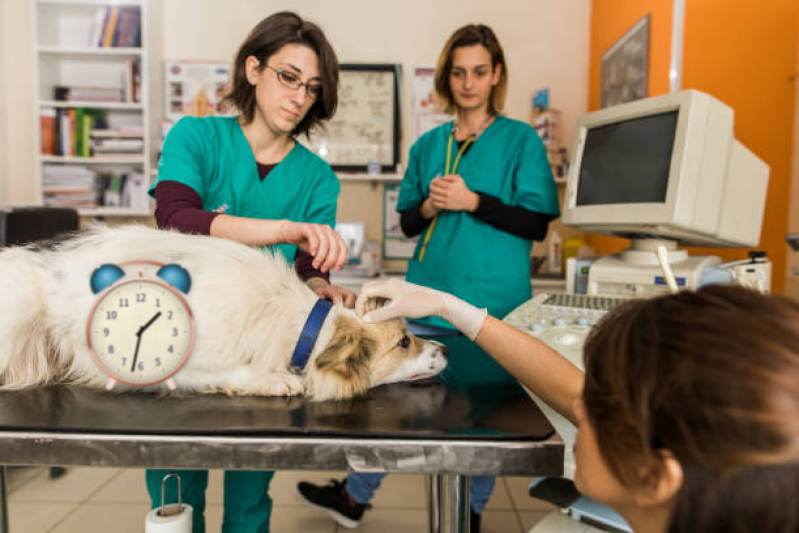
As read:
**1:32**
